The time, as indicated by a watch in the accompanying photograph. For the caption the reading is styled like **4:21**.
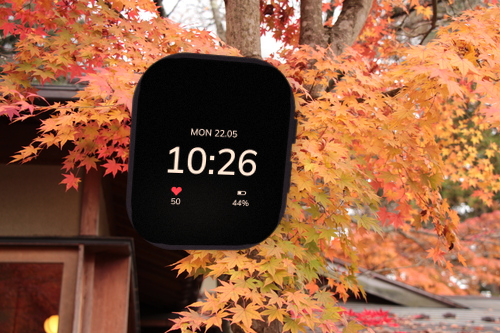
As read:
**10:26**
